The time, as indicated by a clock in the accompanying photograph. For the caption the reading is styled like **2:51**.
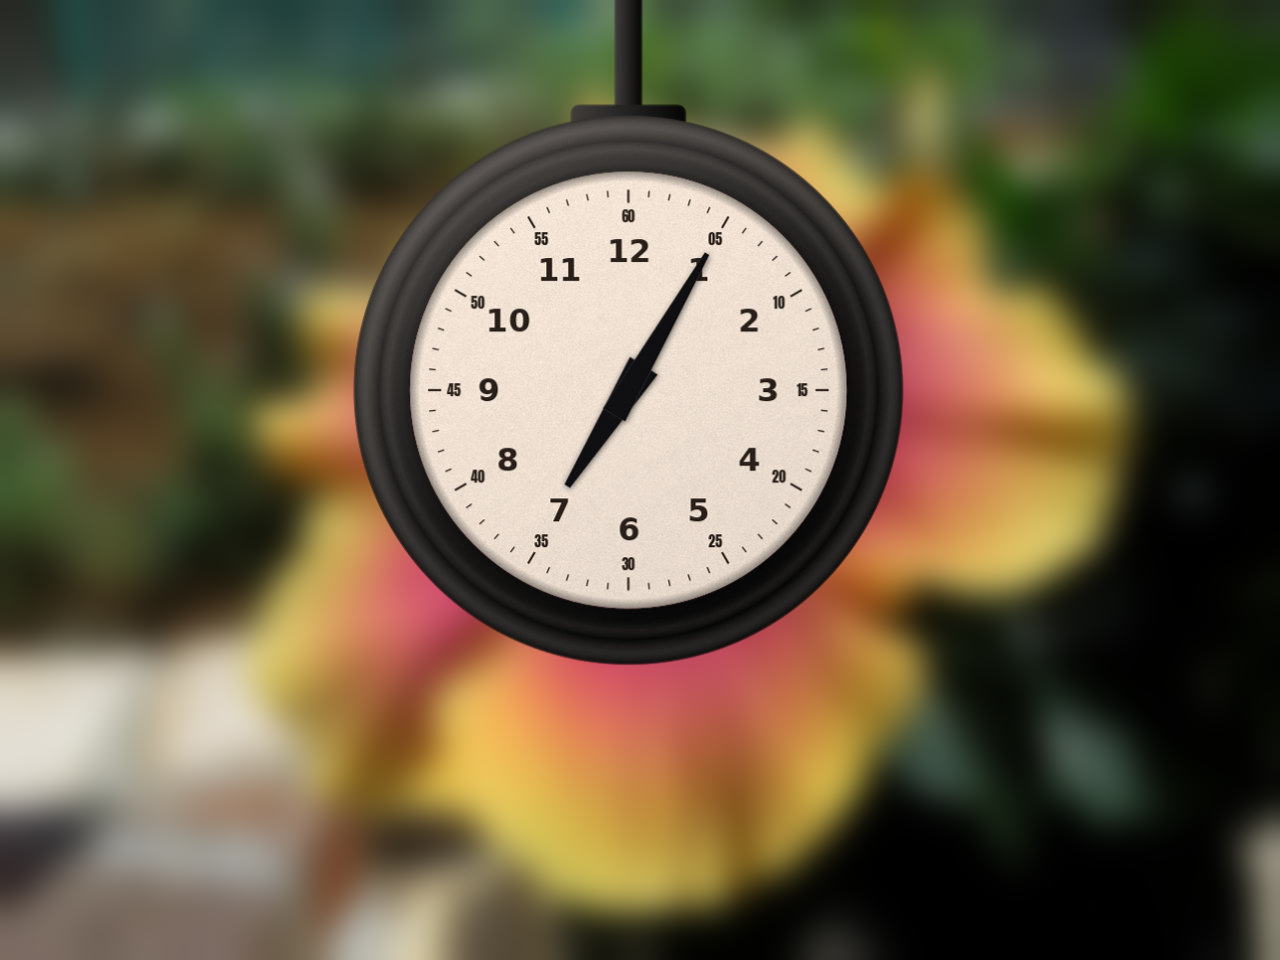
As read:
**7:05**
